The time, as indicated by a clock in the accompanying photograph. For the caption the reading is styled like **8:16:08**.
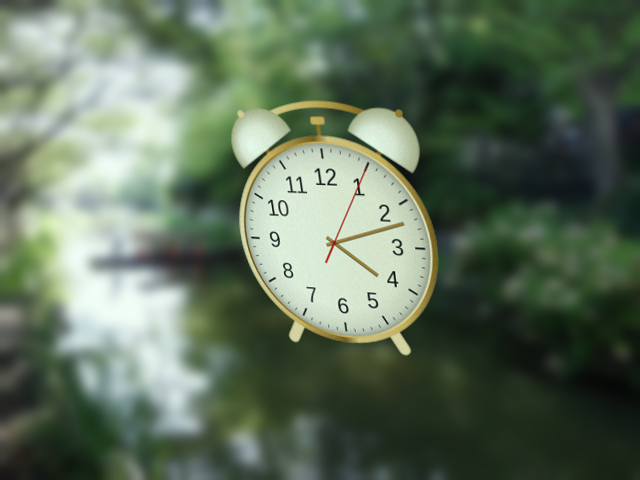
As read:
**4:12:05**
